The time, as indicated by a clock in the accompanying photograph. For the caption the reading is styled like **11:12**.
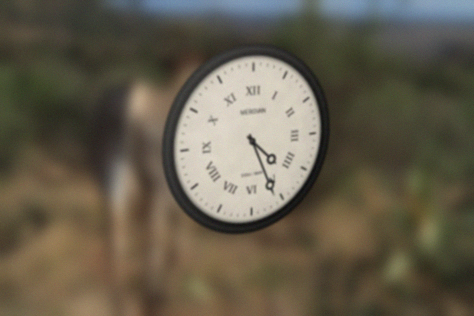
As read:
**4:26**
